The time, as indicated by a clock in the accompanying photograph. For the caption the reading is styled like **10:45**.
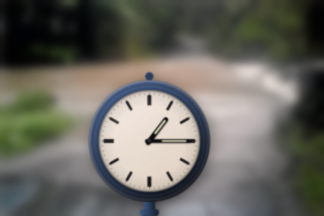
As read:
**1:15**
